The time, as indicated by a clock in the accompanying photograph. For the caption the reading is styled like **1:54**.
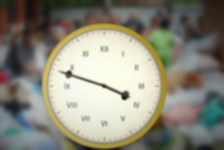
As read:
**3:48**
